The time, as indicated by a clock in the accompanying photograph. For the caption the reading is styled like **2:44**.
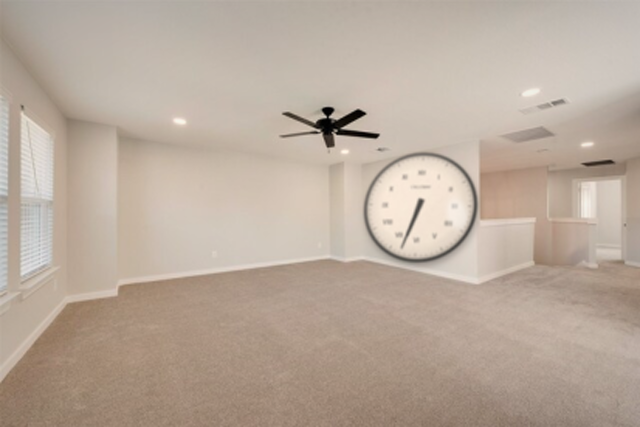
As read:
**6:33**
